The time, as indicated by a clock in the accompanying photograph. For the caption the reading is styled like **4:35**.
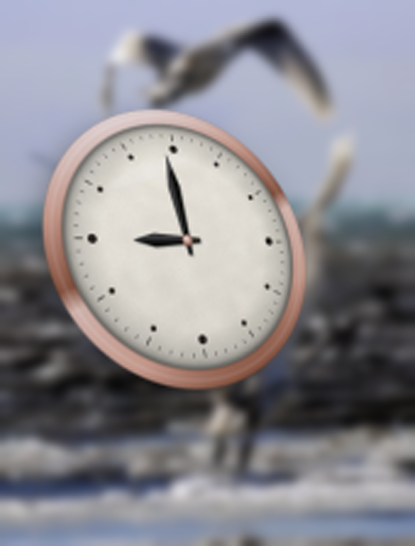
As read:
**8:59**
